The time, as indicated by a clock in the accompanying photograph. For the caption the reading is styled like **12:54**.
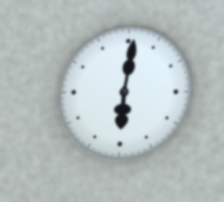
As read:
**6:01**
